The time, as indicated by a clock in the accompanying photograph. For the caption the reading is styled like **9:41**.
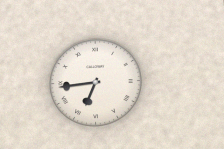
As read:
**6:44**
